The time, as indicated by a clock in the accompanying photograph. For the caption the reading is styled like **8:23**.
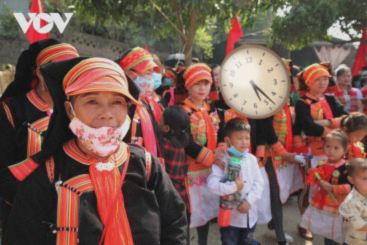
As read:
**5:23**
